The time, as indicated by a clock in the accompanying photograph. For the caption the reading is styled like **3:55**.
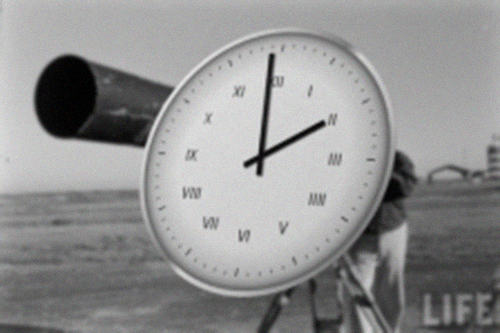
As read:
**1:59**
